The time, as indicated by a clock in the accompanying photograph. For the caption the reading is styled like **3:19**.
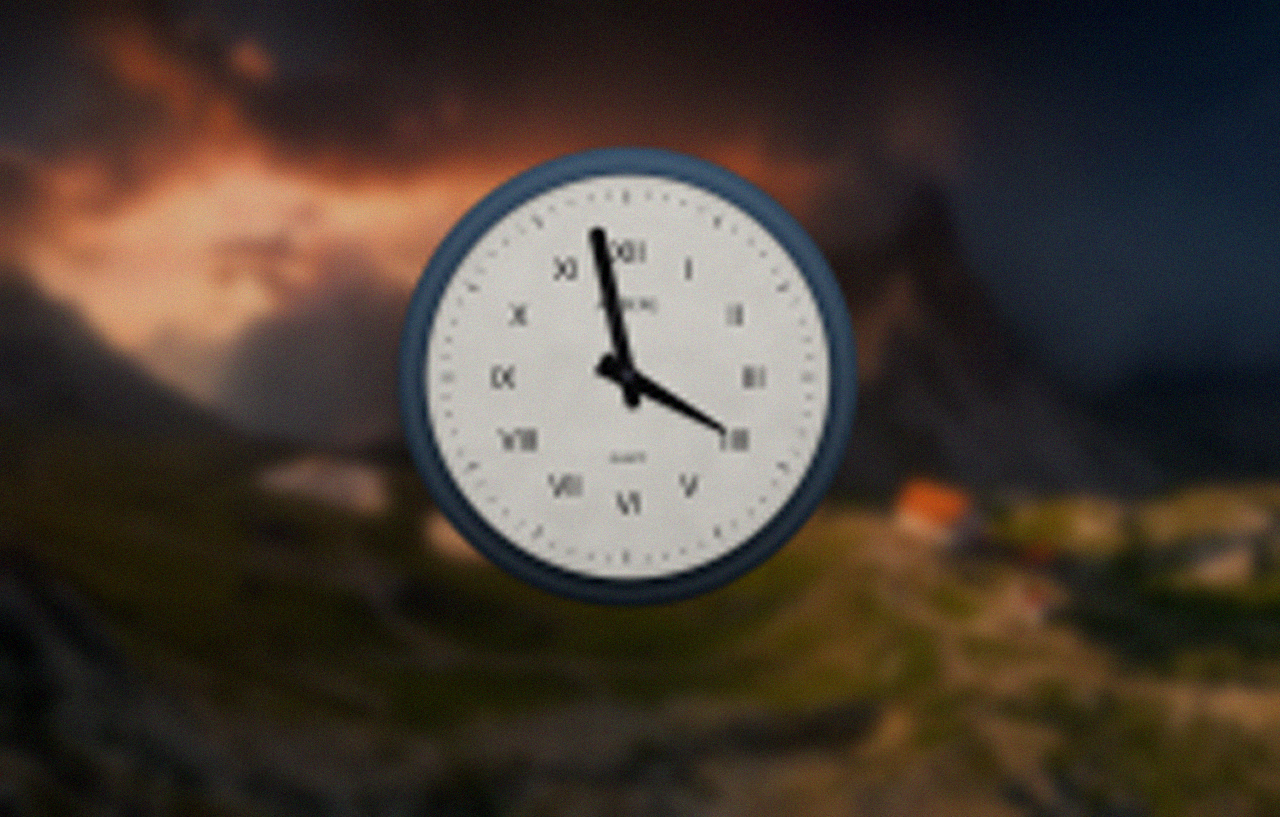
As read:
**3:58**
